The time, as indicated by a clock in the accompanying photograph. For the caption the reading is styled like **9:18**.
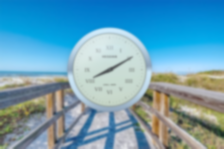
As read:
**8:10**
